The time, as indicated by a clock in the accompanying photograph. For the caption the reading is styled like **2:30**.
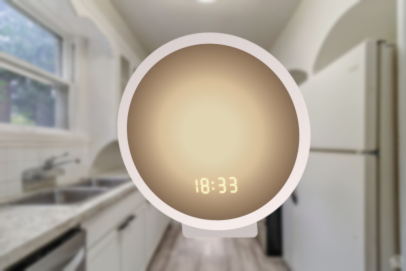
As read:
**18:33**
